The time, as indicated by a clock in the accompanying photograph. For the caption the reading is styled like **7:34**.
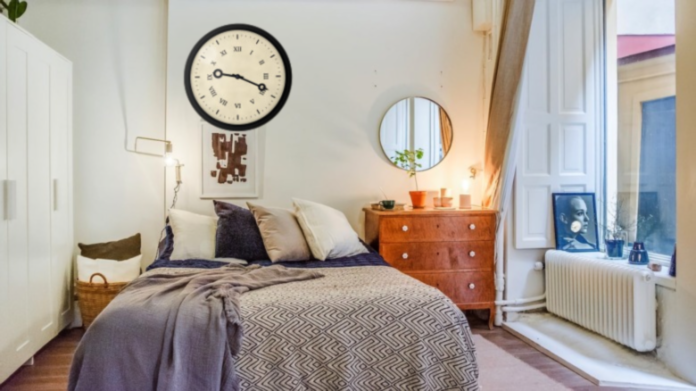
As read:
**9:19**
